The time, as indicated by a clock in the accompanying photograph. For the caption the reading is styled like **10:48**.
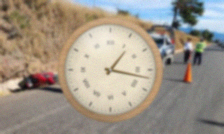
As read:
**1:17**
